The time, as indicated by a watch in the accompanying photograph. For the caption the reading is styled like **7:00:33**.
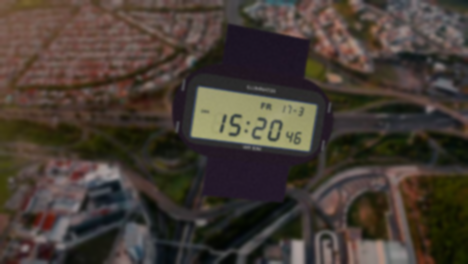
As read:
**15:20:46**
